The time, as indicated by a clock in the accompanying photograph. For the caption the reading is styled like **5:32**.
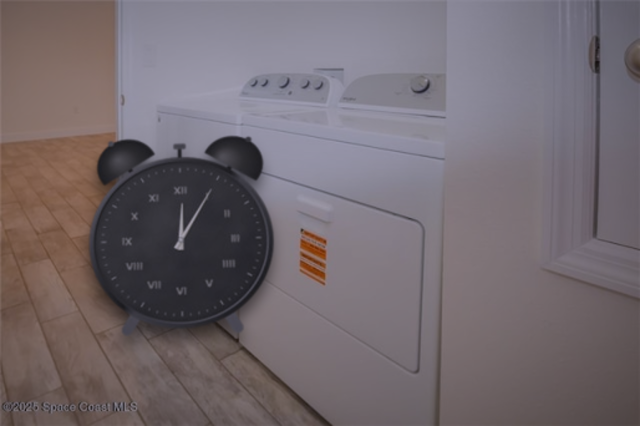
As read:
**12:05**
